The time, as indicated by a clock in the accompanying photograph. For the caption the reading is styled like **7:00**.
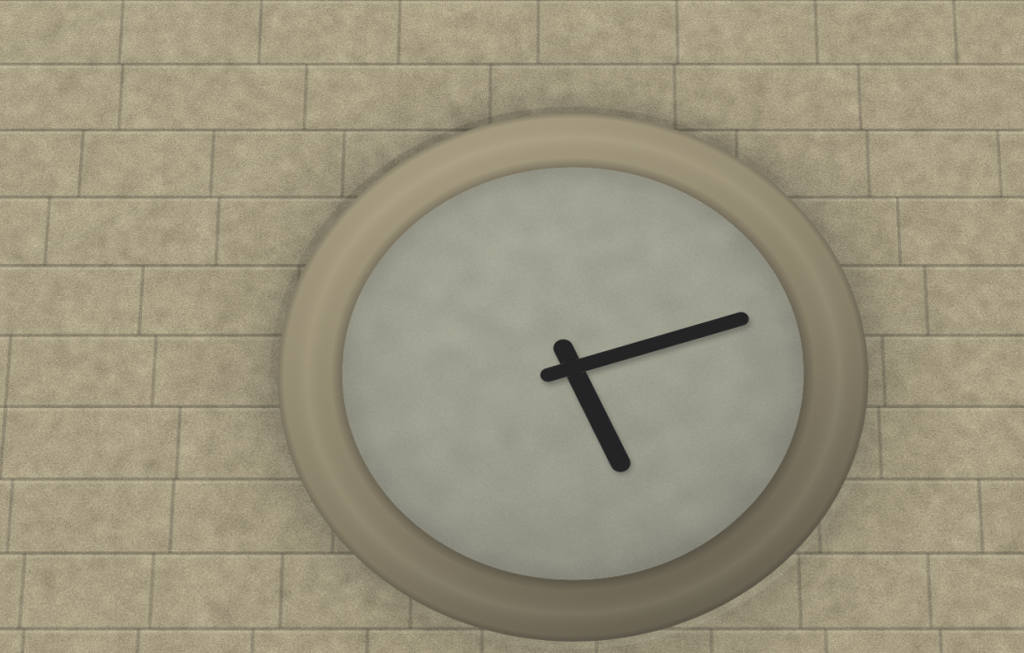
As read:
**5:12**
